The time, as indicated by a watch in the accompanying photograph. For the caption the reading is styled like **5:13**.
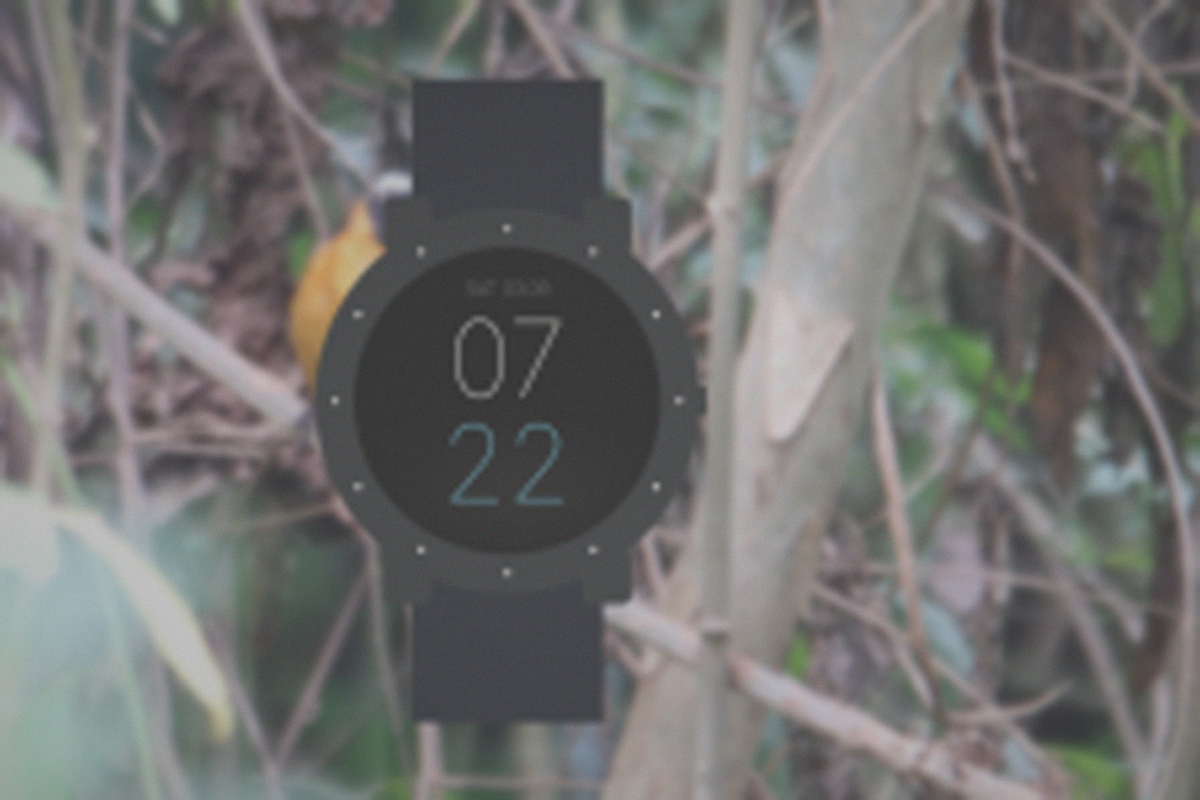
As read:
**7:22**
